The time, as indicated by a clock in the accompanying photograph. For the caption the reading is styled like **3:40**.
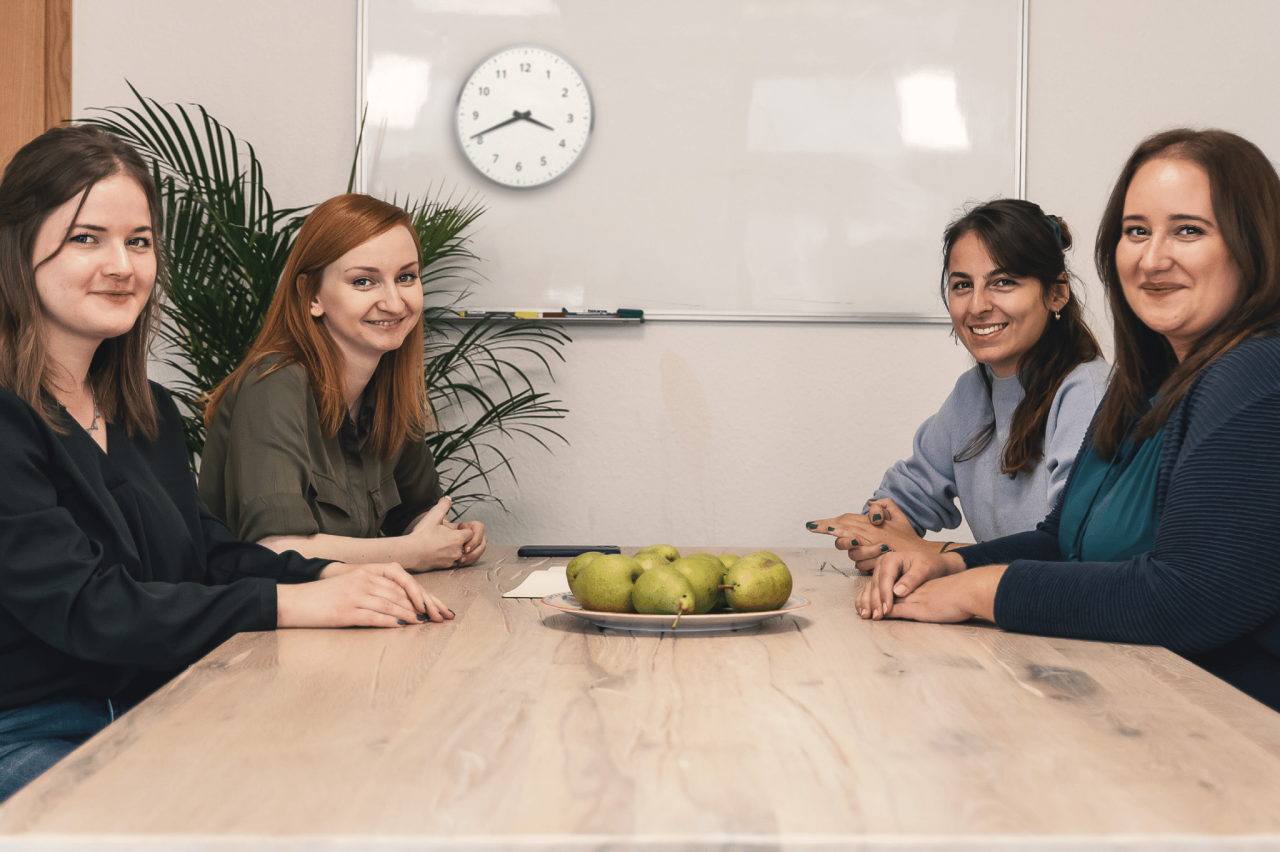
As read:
**3:41**
